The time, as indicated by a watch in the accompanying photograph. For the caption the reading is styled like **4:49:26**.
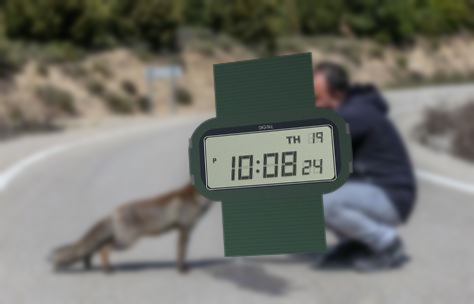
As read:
**10:08:24**
